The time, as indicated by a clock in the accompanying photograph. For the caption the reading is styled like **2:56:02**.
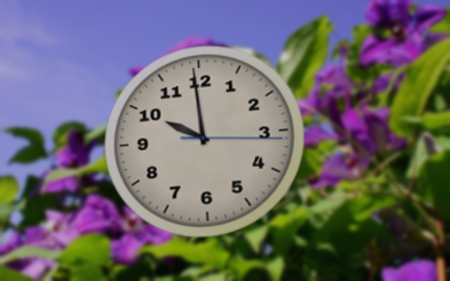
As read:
**9:59:16**
